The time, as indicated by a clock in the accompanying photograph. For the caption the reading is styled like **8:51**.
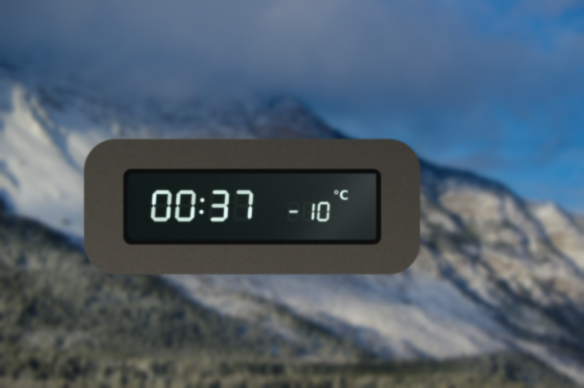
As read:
**0:37**
